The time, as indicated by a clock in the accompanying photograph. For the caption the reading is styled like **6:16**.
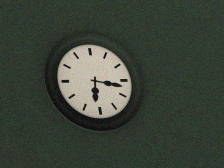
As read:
**6:17**
